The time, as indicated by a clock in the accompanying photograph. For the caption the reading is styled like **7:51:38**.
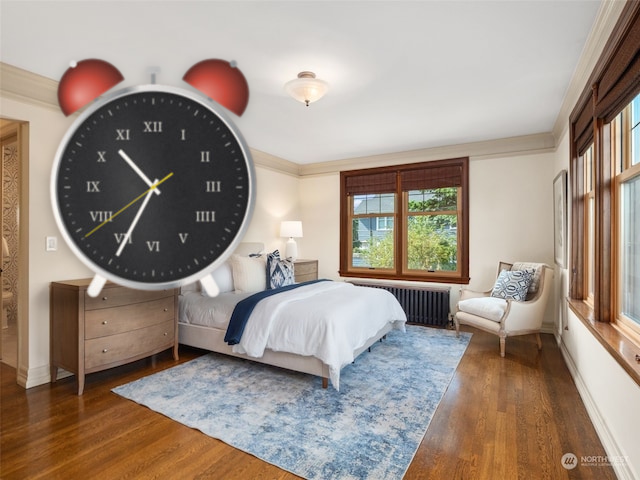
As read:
**10:34:39**
